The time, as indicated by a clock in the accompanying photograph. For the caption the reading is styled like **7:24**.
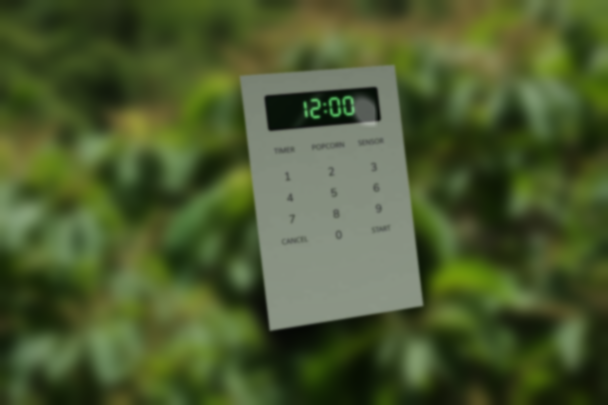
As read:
**12:00**
